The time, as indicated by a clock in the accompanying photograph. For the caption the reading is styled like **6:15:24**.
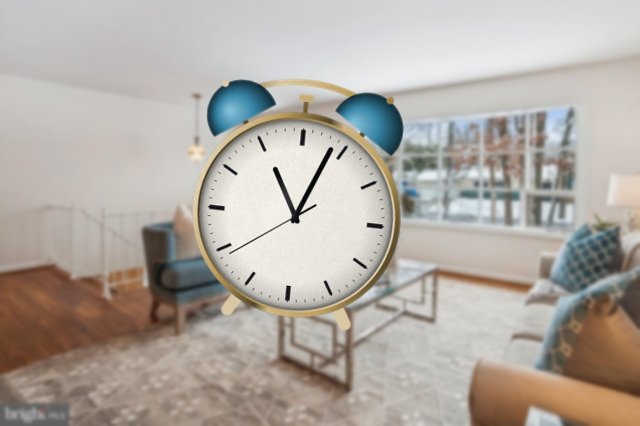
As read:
**11:03:39**
